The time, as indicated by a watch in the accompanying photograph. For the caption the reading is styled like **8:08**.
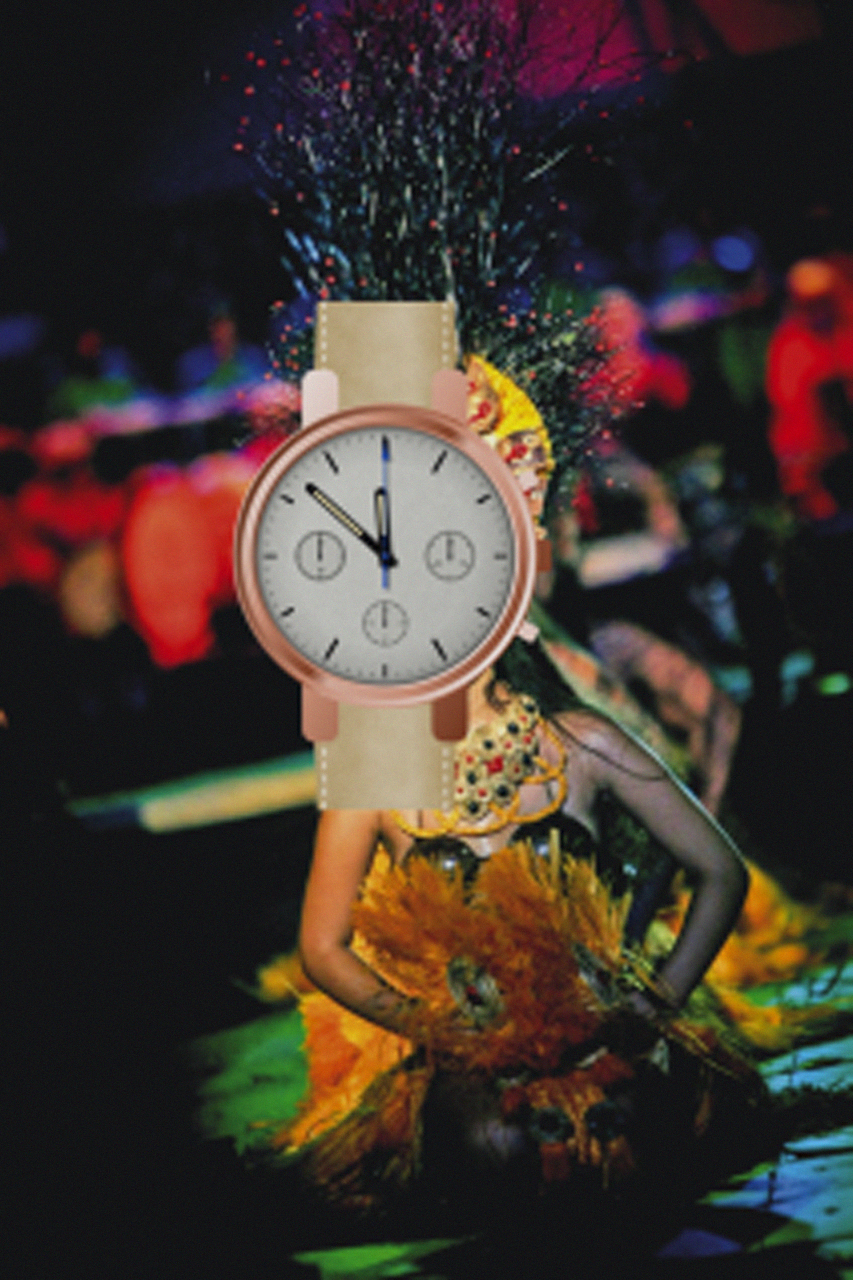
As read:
**11:52**
